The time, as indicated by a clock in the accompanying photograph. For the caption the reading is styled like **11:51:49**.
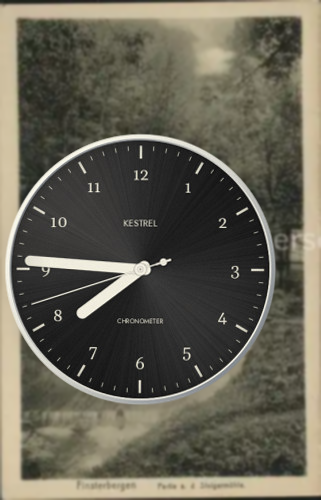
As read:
**7:45:42**
